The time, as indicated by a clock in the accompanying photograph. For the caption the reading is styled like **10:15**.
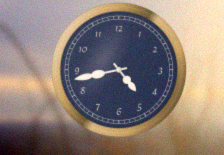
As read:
**4:43**
